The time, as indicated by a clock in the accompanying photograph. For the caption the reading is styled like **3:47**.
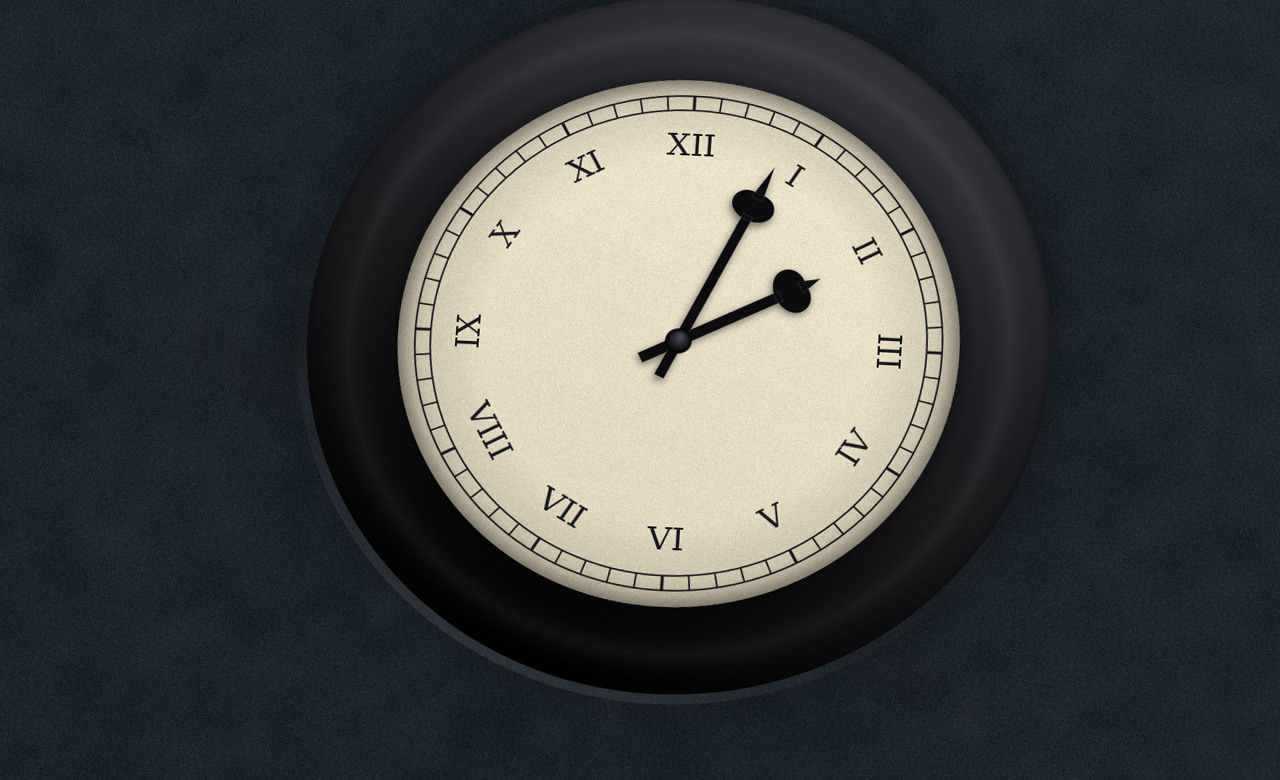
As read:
**2:04**
